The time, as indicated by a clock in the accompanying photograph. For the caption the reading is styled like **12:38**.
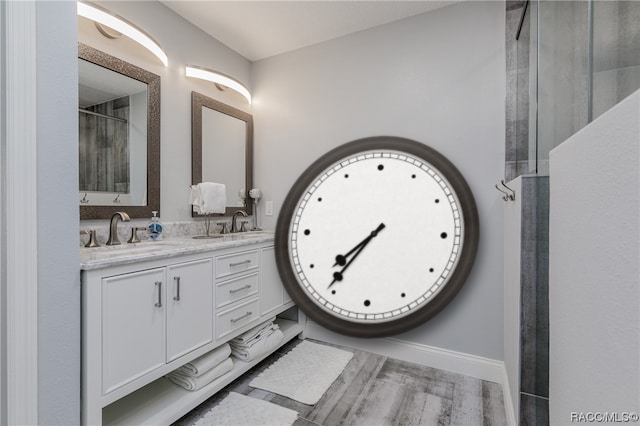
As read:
**7:36**
